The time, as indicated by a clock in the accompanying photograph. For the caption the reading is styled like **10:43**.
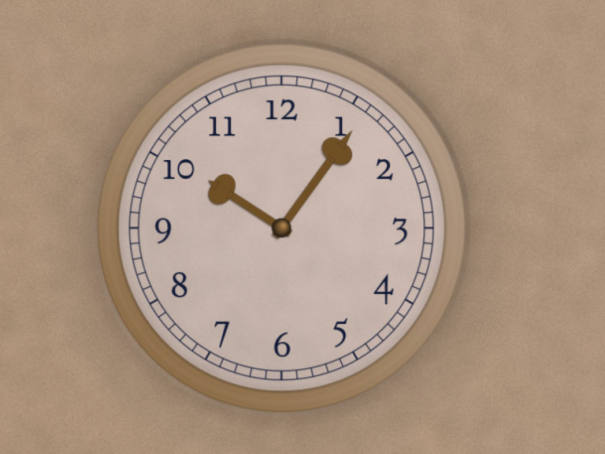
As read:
**10:06**
